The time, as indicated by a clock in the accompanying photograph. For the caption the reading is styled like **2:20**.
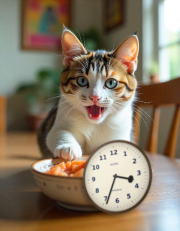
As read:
**3:34**
